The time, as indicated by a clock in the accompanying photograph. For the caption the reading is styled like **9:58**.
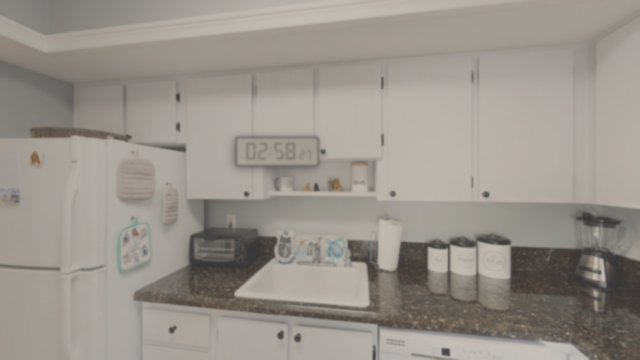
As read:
**2:58**
